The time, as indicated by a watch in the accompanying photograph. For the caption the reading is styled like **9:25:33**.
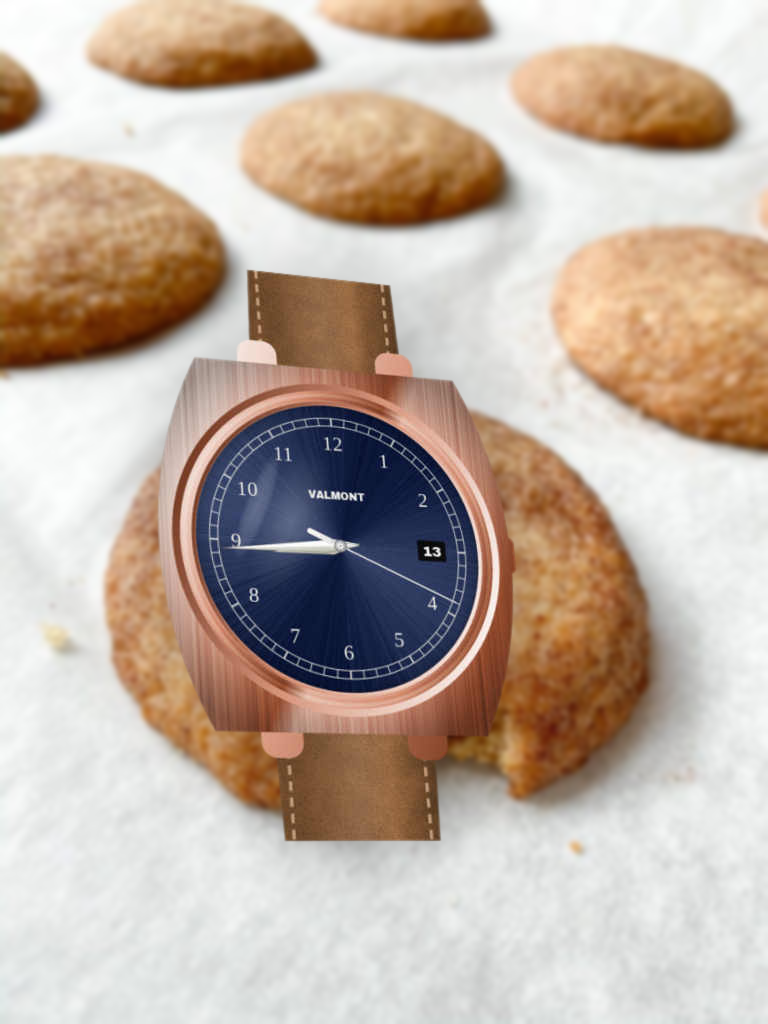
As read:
**8:44:19**
